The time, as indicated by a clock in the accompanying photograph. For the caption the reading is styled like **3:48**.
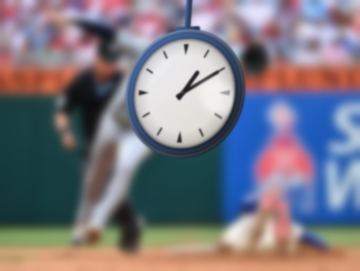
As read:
**1:10**
